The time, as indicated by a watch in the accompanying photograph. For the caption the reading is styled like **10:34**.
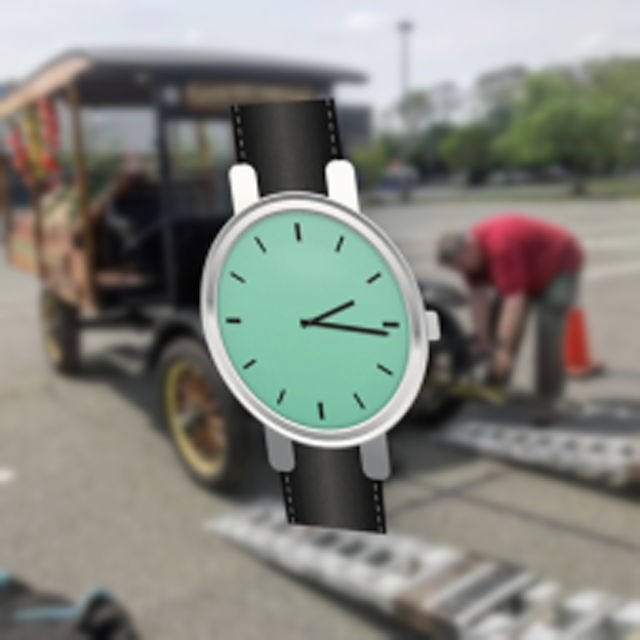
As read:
**2:16**
